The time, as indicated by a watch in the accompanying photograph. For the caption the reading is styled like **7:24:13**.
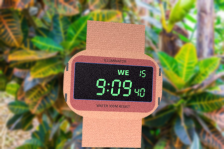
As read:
**9:09:40**
